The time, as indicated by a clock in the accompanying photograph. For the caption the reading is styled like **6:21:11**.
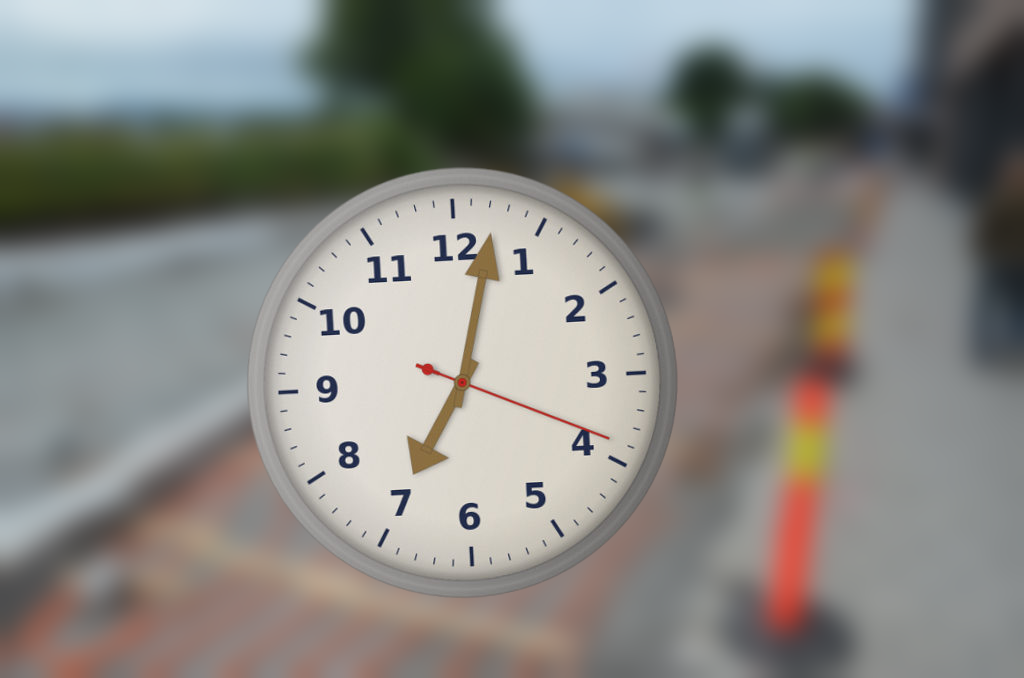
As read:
**7:02:19**
